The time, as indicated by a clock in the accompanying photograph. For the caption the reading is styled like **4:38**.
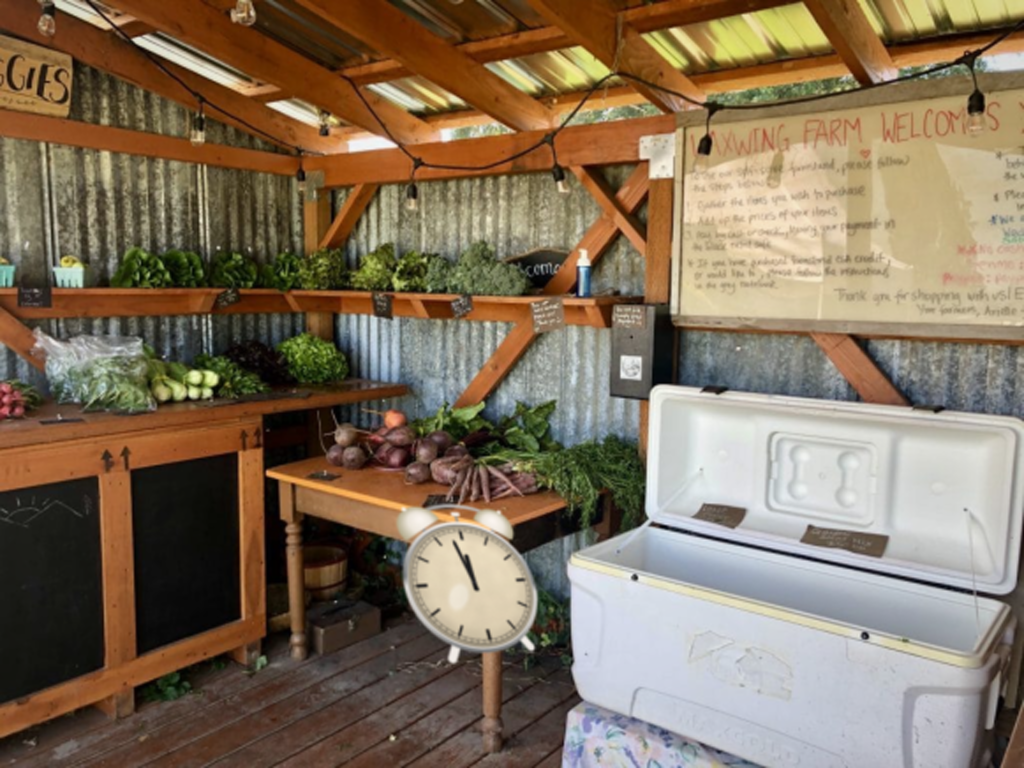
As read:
**11:58**
